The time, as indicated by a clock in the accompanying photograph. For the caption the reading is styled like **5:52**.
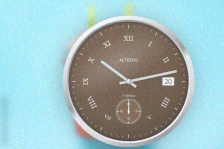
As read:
**10:13**
